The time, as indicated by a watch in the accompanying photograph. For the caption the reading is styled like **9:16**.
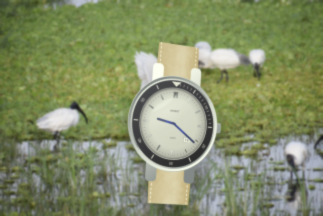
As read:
**9:21**
